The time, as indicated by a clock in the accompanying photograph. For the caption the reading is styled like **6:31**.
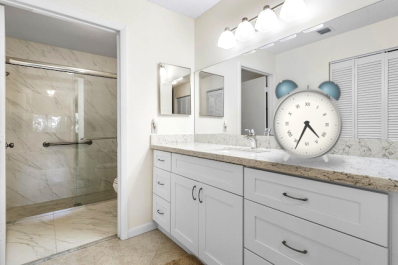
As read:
**4:34**
